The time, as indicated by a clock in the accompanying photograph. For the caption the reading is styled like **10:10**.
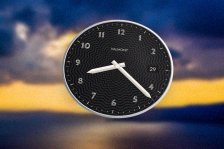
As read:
**8:22**
